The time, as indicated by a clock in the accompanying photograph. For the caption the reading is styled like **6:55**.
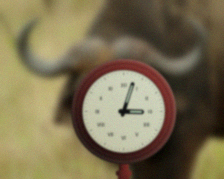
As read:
**3:03**
